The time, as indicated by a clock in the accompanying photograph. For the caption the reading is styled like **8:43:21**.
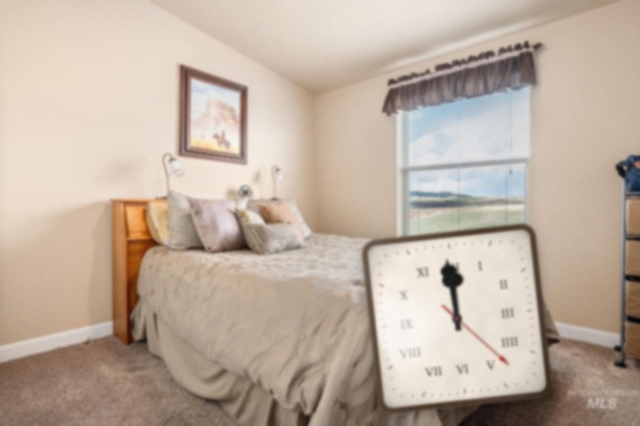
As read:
**11:59:23**
